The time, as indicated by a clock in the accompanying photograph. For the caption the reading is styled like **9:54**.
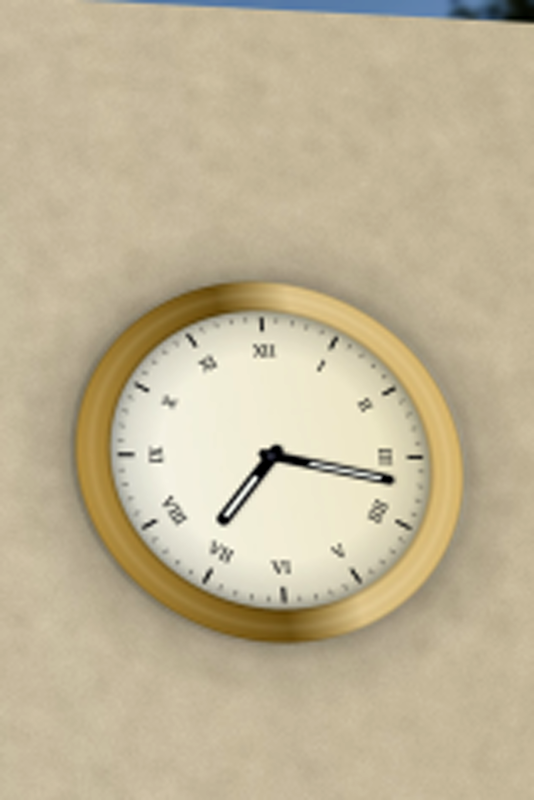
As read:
**7:17**
